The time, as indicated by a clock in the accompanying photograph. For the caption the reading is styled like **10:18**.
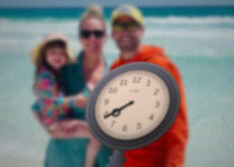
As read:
**7:39**
